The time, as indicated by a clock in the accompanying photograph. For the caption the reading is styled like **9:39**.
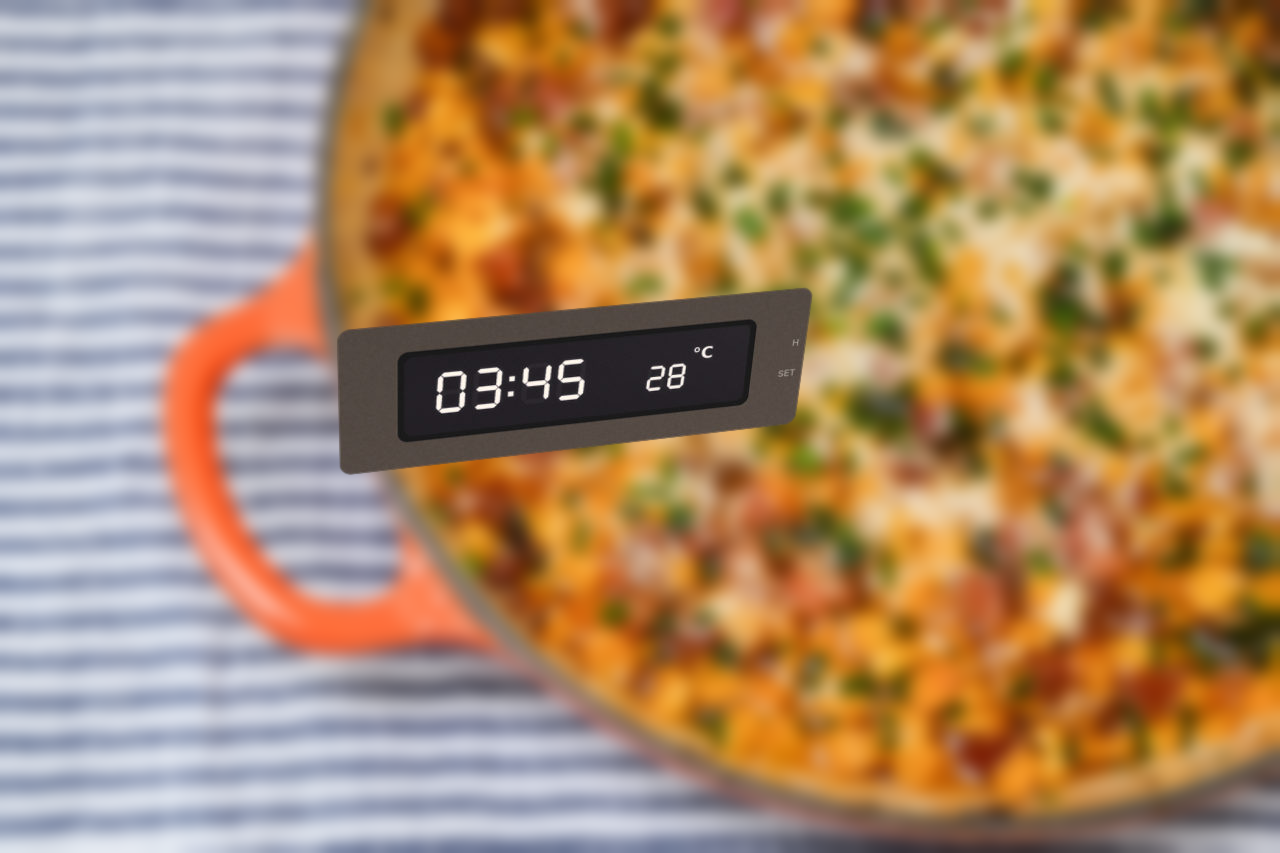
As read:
**3:45**
